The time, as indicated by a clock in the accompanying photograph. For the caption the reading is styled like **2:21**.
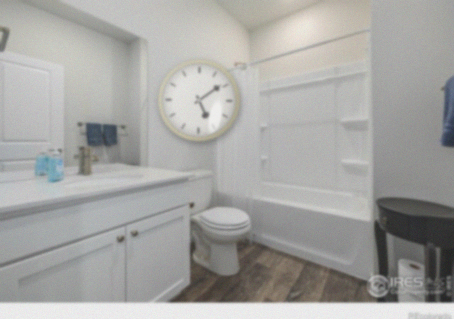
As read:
**5:09**
